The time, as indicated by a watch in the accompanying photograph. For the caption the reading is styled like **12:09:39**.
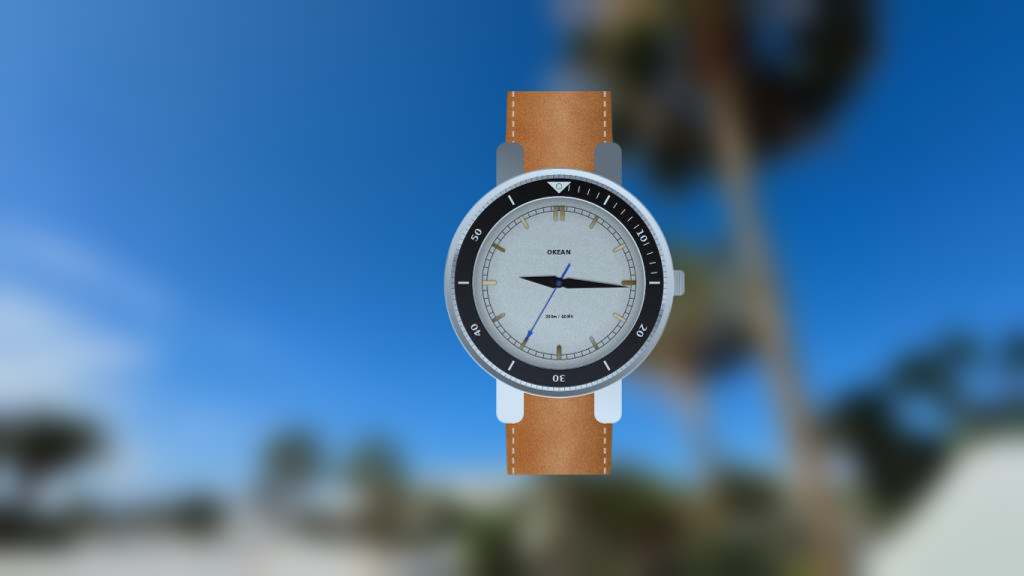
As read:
**9:15:35**
